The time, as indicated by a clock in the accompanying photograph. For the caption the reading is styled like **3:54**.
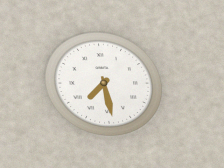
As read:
**7:29**
